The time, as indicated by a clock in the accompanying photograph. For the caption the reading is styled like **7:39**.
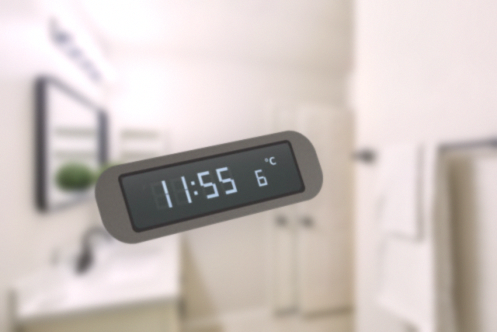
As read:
**11:55**
